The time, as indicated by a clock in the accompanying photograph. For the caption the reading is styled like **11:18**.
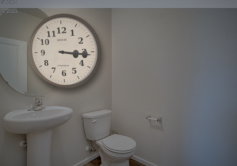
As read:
**3:16**
